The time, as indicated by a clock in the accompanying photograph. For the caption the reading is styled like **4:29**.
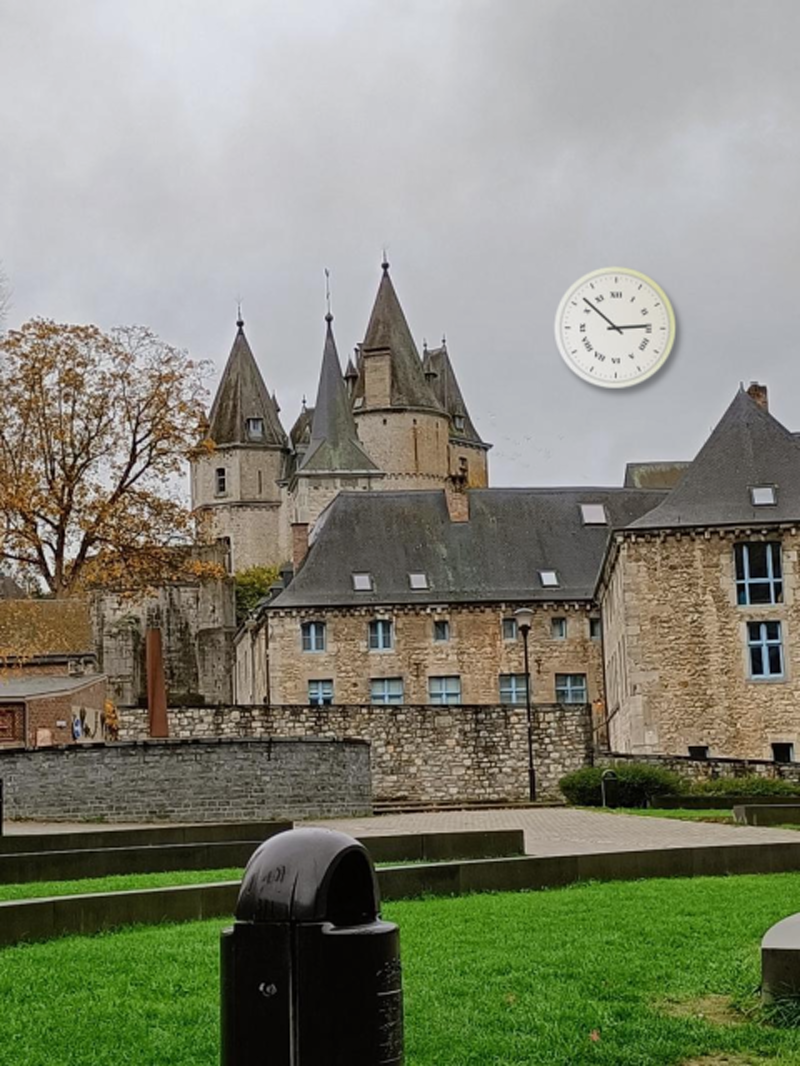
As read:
**2:52**
